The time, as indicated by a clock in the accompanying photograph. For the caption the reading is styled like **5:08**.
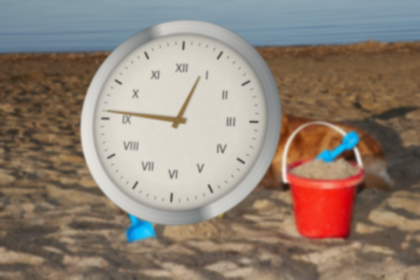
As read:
**12:46**
